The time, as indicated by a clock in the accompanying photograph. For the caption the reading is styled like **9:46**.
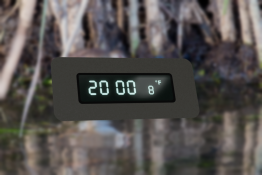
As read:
**20:00**
